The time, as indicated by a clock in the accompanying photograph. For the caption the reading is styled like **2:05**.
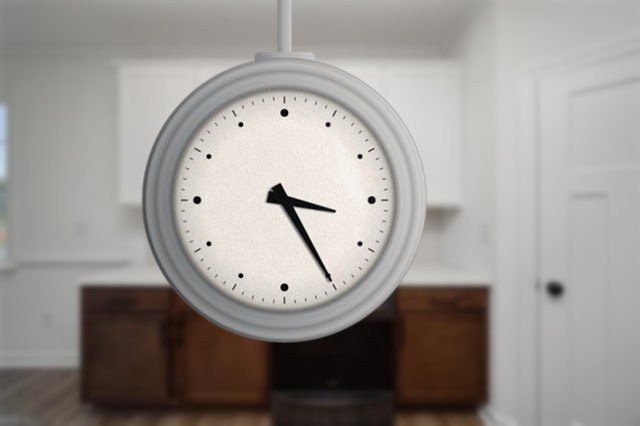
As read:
**3:25**
